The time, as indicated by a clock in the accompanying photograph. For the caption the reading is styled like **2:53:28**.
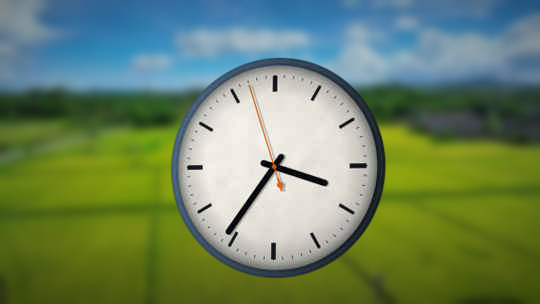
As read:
**3:35:57**
